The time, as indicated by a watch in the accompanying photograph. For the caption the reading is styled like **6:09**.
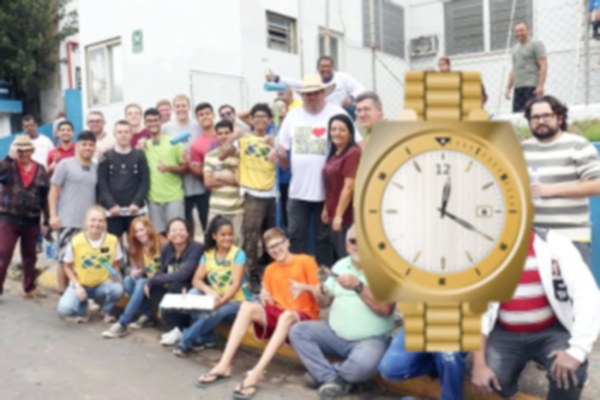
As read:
**12:20**
